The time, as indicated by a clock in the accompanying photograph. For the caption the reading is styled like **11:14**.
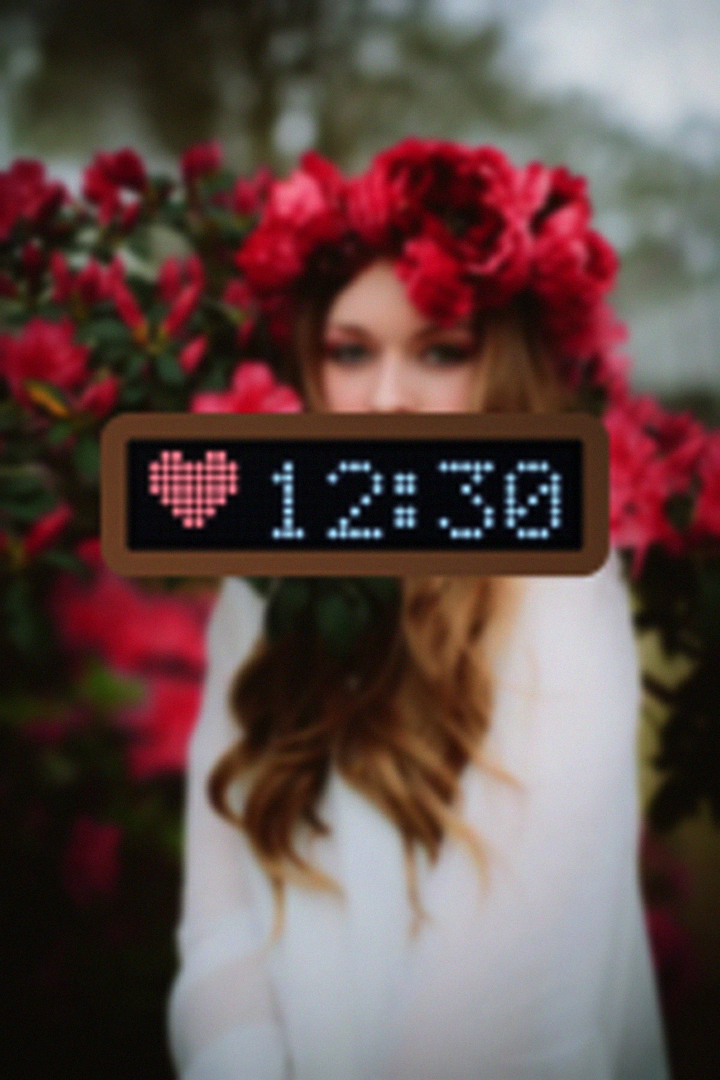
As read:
**12:30**
